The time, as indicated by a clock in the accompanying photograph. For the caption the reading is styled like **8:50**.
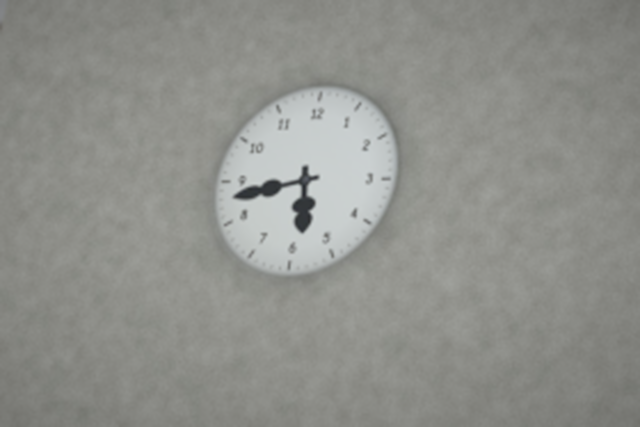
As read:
**5:43**
